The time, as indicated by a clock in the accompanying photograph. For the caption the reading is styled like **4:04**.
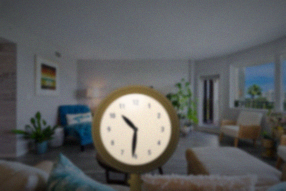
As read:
**10:31**
